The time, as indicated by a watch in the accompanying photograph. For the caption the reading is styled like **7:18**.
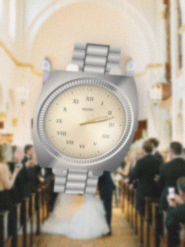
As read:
**2:12**
